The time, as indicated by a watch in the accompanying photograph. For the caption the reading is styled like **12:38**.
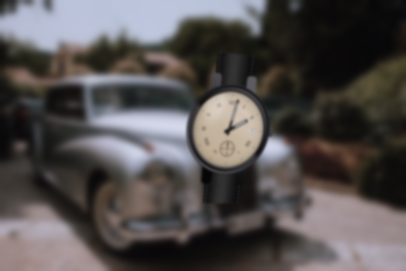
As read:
**2:02**
